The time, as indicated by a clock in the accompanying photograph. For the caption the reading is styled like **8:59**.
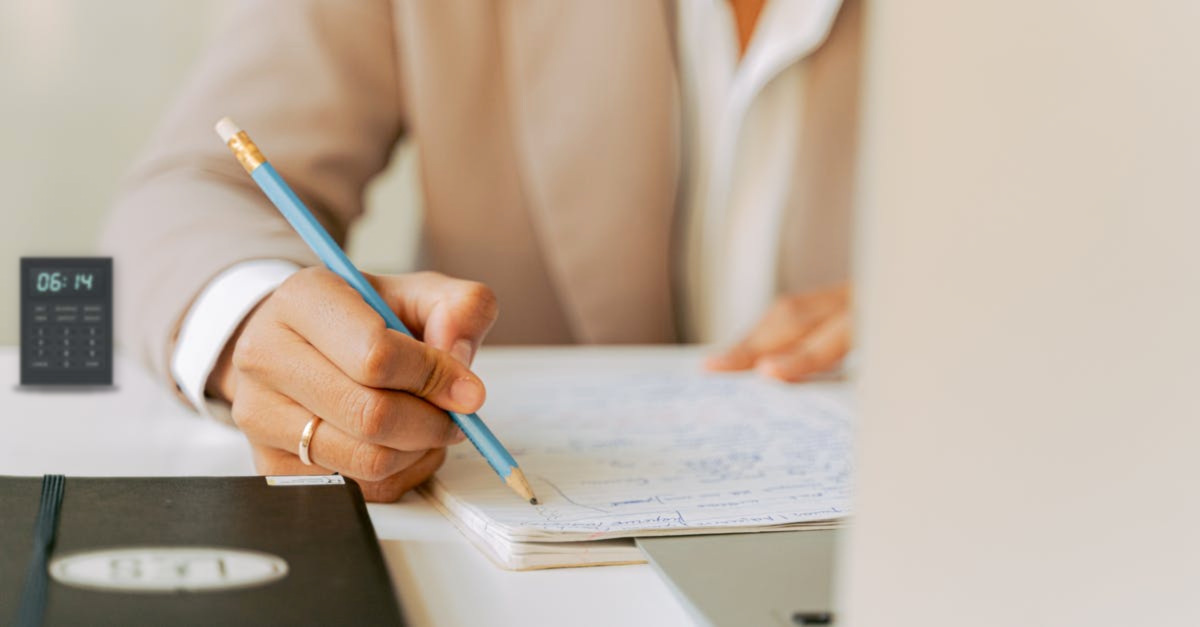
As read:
**6:14**
